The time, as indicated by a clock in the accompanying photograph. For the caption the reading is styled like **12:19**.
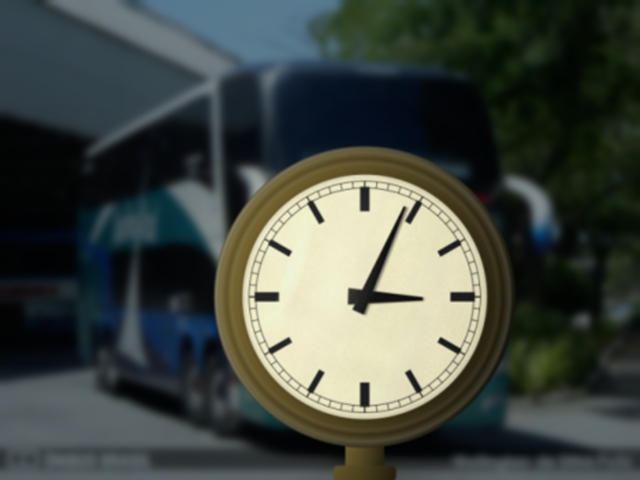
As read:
**3:04**
